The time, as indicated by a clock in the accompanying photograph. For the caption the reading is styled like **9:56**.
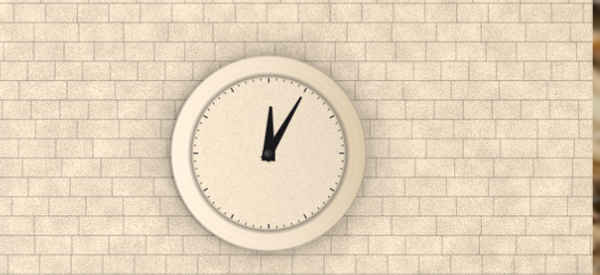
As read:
**12:05**
